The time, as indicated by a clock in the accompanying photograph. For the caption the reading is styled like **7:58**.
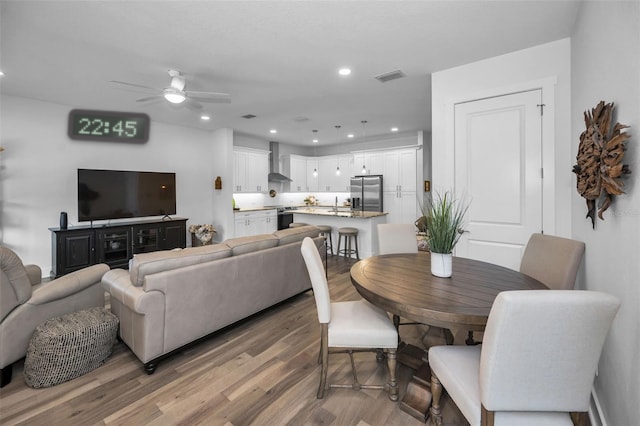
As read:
**22:45**
